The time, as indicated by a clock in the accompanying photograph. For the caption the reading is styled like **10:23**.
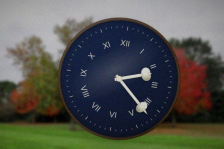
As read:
**2:22**
